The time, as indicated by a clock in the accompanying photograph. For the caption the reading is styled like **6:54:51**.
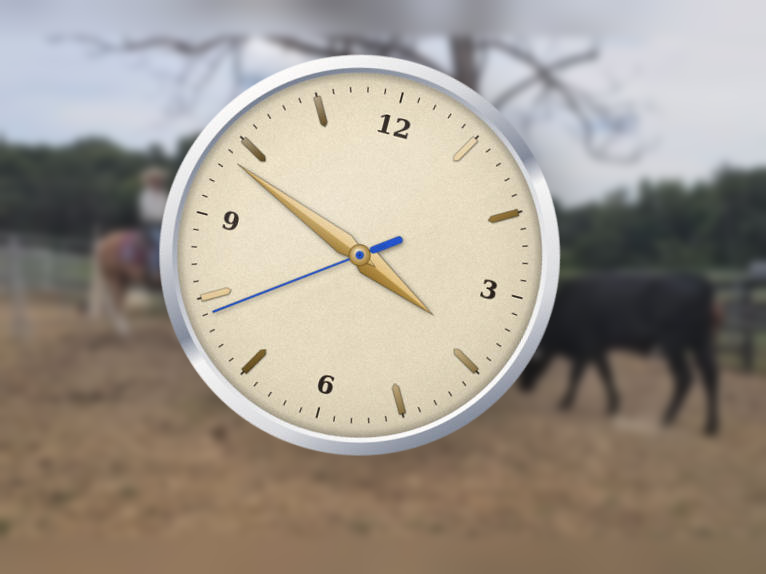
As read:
**3:48:39**
